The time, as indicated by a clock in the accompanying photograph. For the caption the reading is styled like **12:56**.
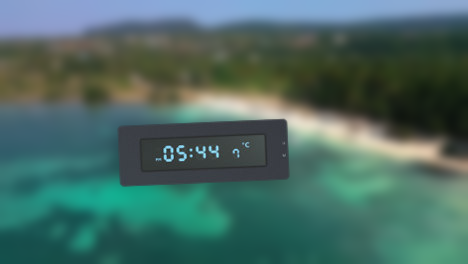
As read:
**5:44**
